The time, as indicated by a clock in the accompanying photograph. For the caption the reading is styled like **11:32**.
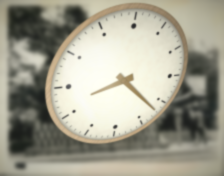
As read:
**8:22**
